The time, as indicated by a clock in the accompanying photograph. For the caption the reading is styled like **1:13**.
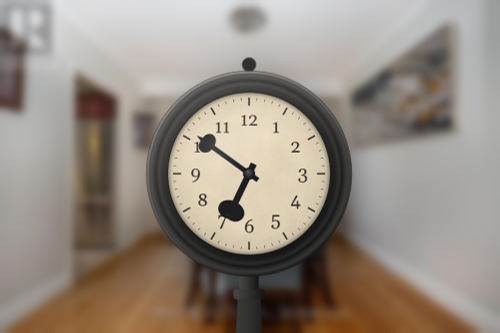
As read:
**6:51**
